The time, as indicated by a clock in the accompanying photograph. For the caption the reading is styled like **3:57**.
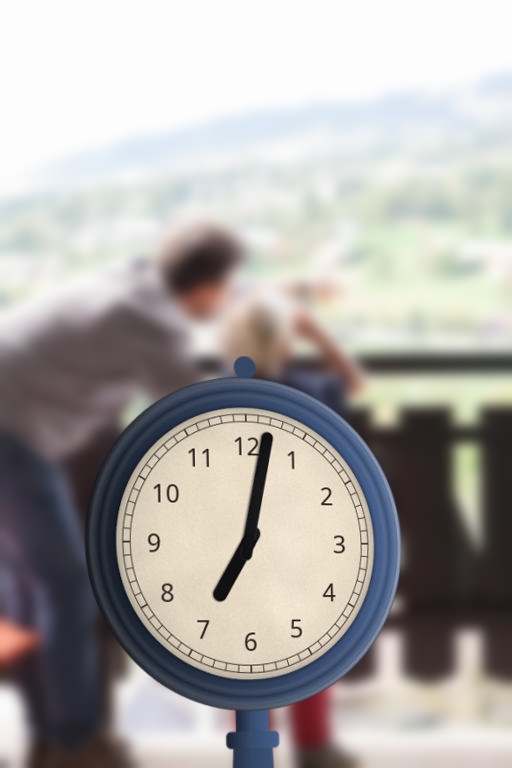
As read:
**7:02**
